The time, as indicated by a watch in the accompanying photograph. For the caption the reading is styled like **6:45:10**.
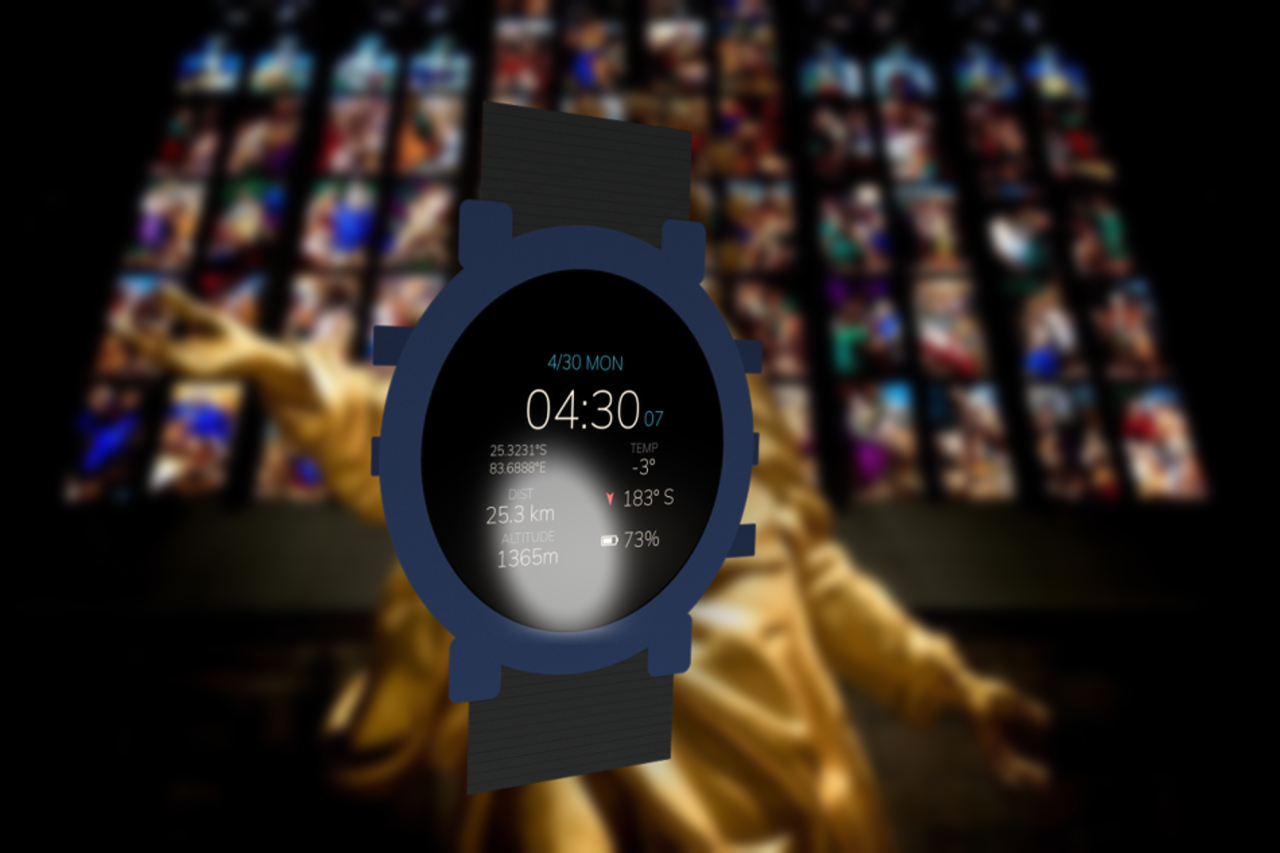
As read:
**4:30:07**
